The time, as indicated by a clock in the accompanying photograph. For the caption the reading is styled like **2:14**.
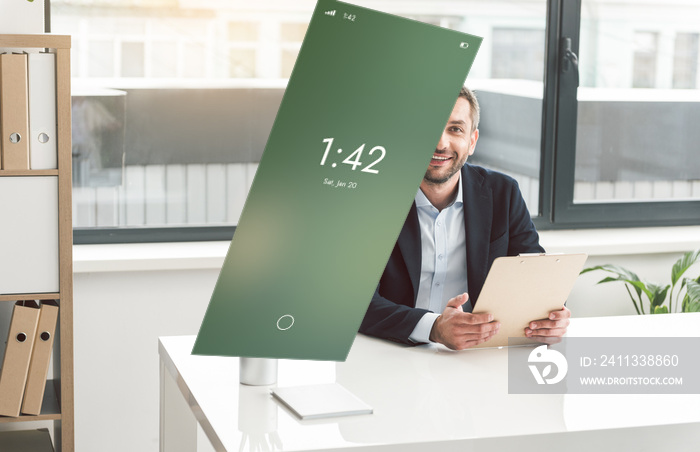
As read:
**1:42**
